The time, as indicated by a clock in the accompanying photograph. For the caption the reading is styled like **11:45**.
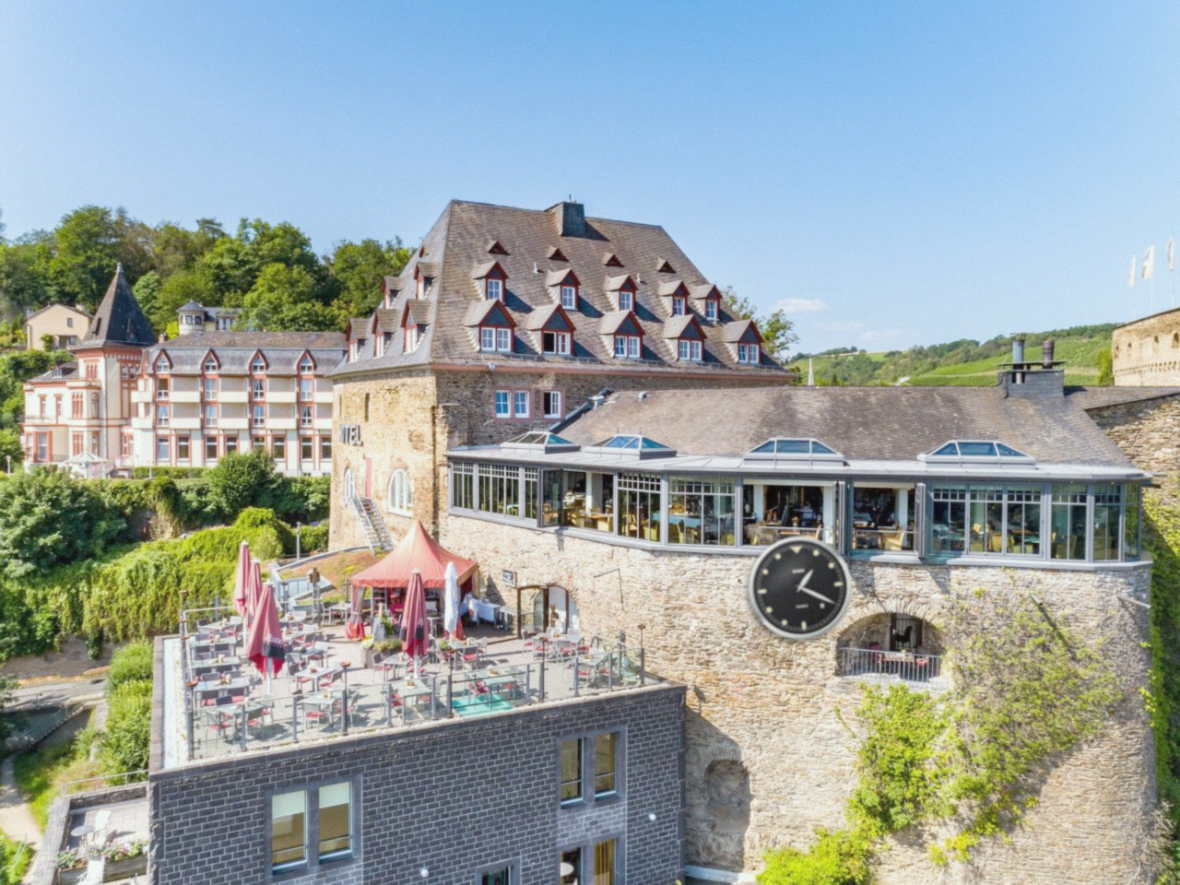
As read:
**1:20**
